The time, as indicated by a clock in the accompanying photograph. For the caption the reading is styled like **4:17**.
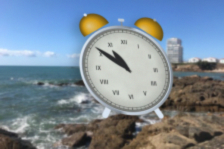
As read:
**10:51**
